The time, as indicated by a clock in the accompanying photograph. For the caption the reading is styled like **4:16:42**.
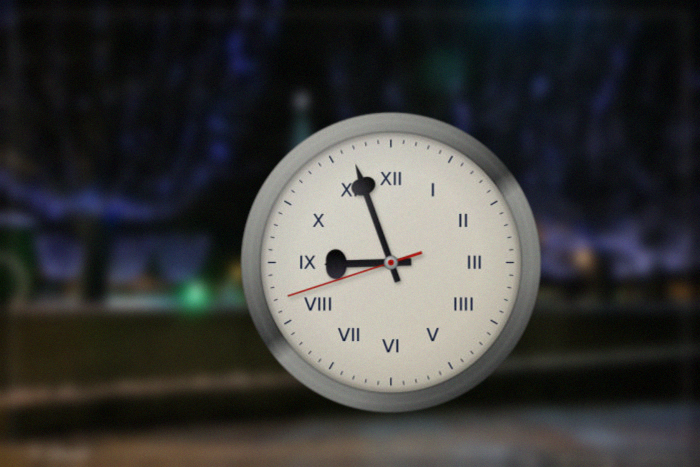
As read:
**8:56:42**
